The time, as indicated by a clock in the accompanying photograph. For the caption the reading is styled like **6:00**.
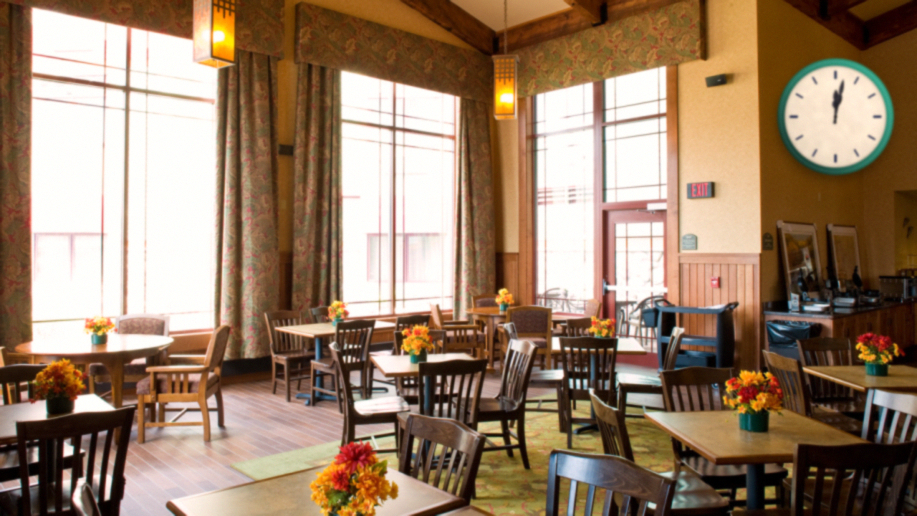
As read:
**12:02**
